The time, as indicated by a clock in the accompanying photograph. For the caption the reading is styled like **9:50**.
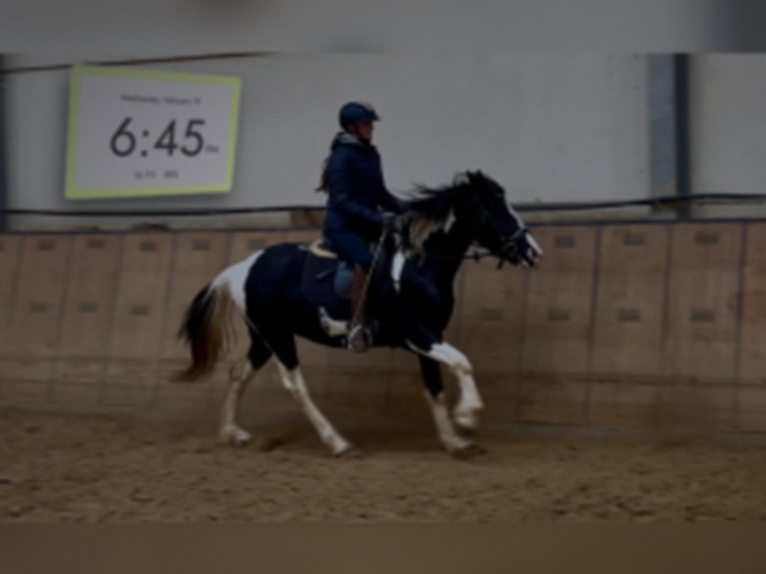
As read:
**6:45**
